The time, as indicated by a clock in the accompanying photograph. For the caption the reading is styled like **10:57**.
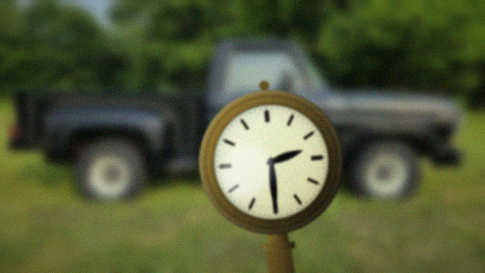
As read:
**2:30**
